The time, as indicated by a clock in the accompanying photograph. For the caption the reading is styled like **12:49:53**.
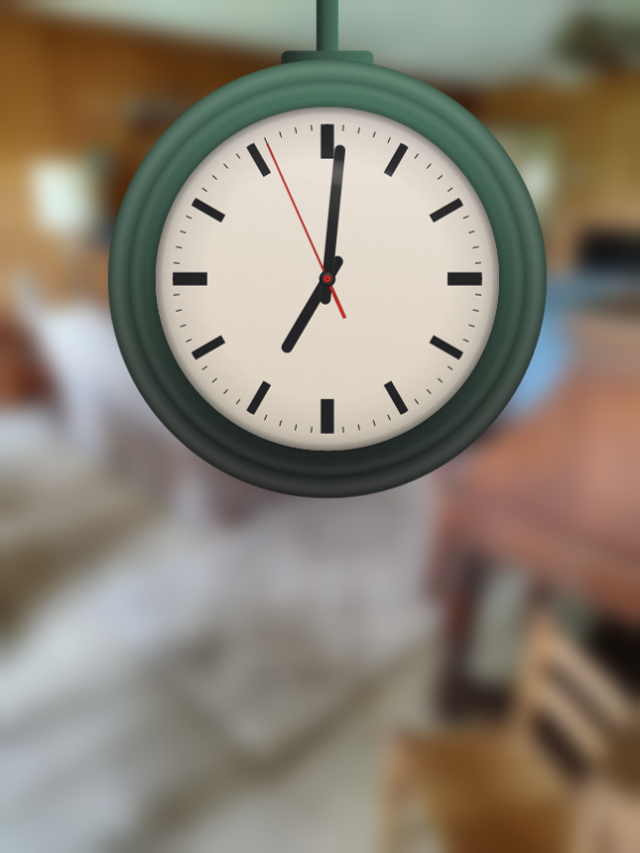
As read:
**7:00:56**
